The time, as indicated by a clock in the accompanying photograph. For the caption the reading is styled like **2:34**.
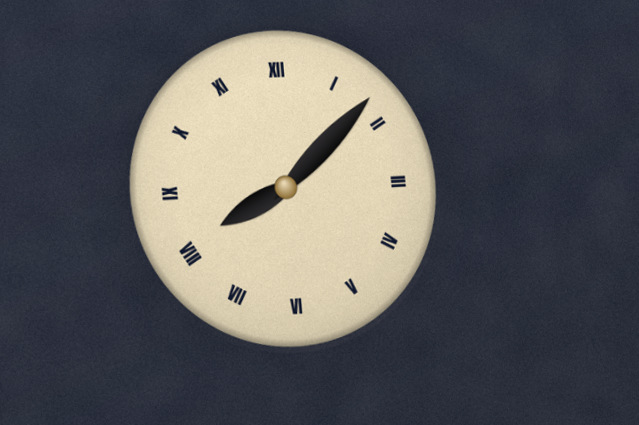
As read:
**8:08**
